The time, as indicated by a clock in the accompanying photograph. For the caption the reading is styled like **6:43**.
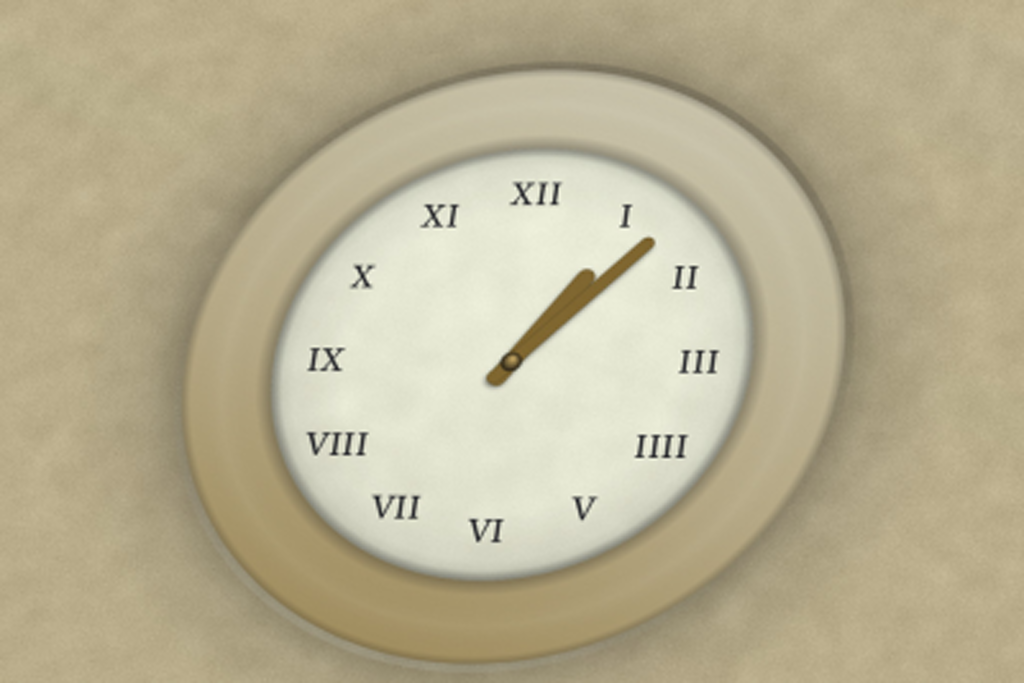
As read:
**1:07**
